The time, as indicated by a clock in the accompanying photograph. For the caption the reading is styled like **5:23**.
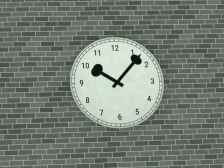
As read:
**10:07**
